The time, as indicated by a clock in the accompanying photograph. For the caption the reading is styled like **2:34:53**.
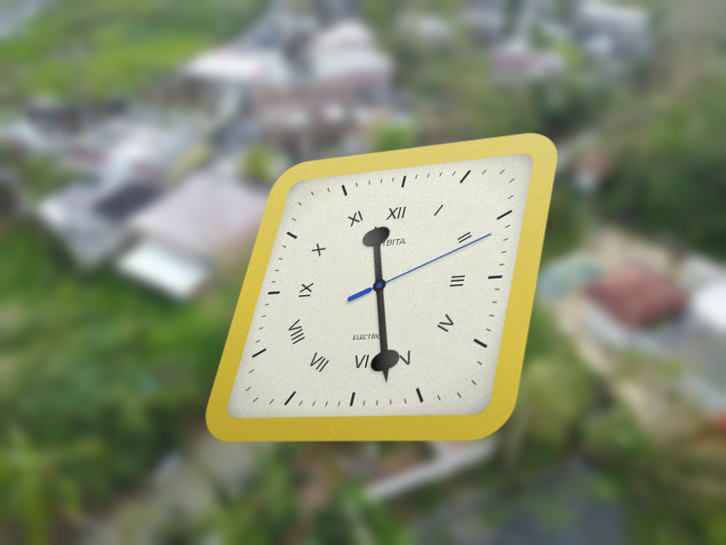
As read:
**11:27:11**
